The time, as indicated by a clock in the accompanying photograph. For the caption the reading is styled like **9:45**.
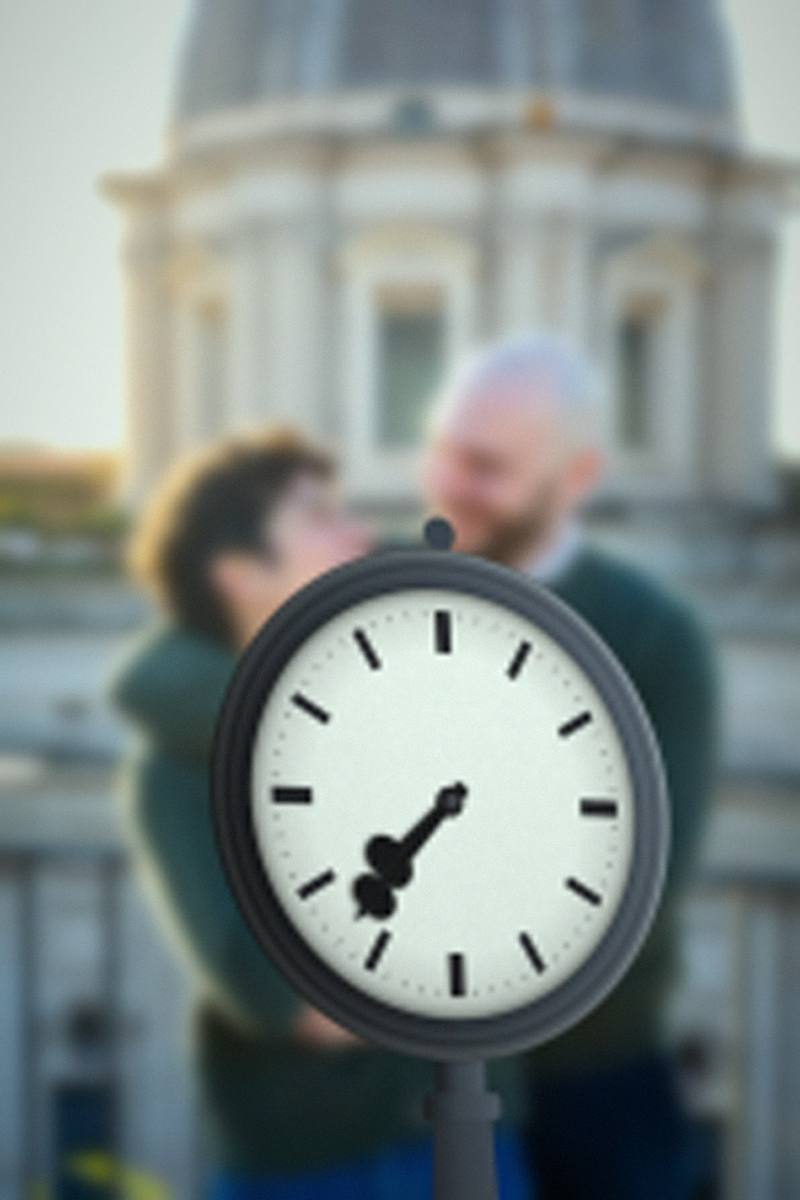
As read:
**7:37**
